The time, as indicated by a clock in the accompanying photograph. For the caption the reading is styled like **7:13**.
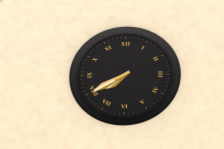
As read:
**7:40**
